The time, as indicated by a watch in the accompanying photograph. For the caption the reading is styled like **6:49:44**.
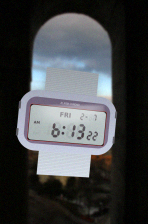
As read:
**6:13:22**
